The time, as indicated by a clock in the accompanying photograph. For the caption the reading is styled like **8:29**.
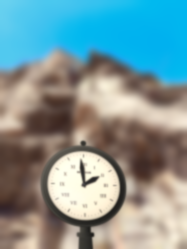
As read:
**1:59**
